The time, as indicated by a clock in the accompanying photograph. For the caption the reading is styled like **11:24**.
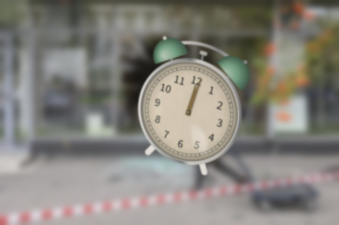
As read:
**12:01**
